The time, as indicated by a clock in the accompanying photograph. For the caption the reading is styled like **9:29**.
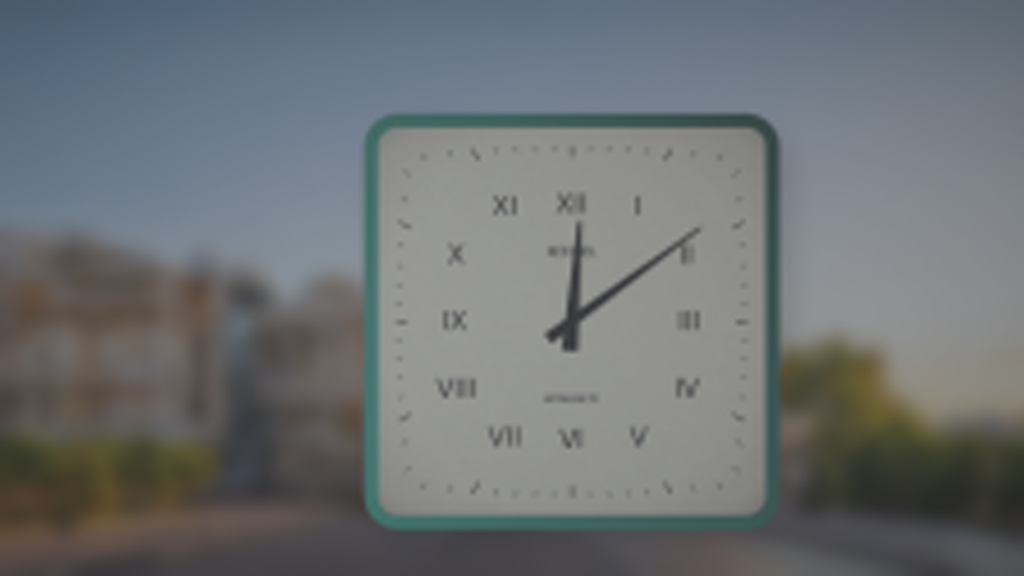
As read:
**12:09**
